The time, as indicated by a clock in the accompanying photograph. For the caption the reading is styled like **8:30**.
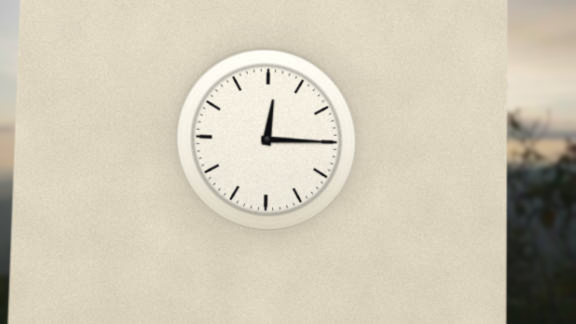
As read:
**12:15**
